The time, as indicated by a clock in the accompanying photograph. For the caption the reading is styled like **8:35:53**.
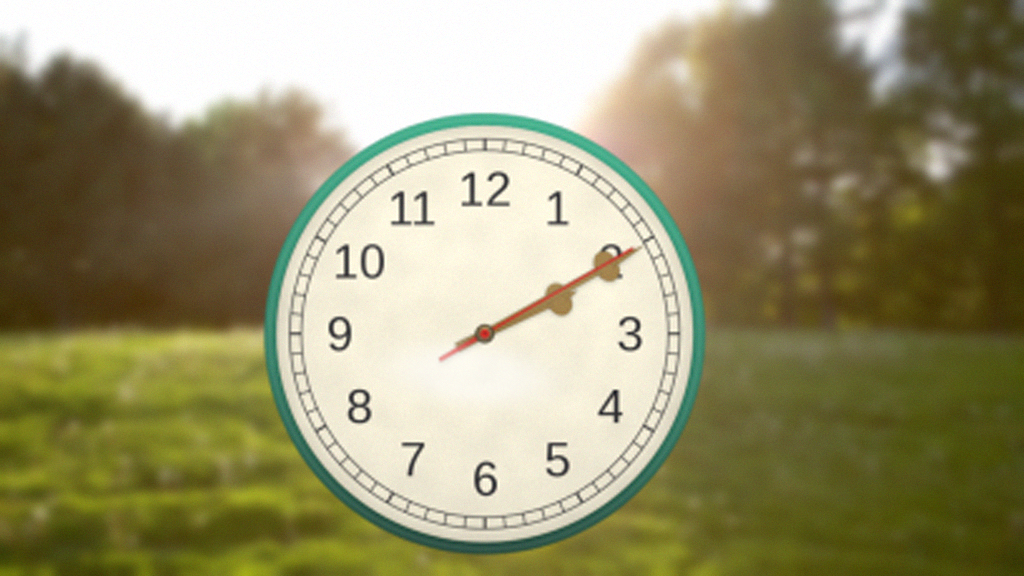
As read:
**2:10:10**
